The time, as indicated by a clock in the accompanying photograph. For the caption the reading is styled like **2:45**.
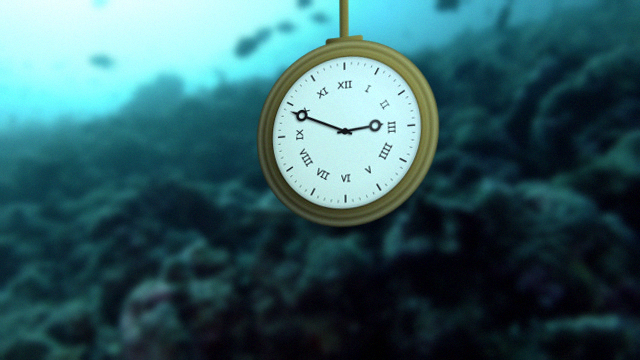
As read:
**2:49**
